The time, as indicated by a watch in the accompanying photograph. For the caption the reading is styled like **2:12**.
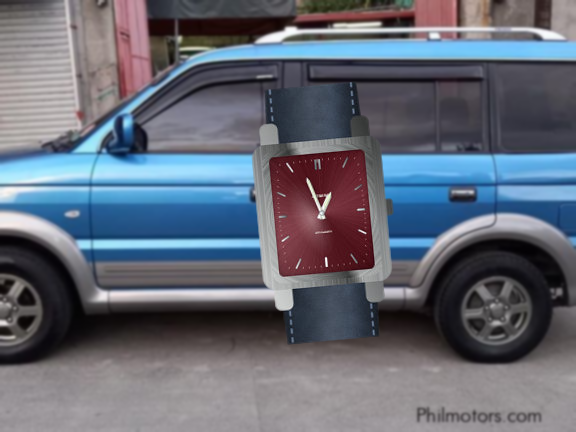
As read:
**12:57**
